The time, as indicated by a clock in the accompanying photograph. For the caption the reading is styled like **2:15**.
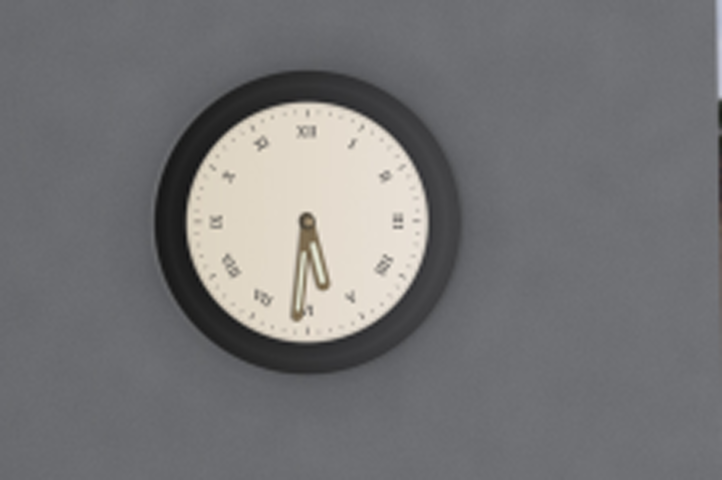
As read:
**5:31**
